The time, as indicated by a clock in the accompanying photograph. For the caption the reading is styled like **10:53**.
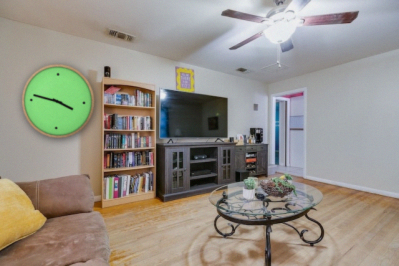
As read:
**3:47**
